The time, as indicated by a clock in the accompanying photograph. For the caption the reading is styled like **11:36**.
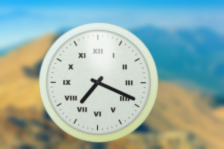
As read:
**7:19**
